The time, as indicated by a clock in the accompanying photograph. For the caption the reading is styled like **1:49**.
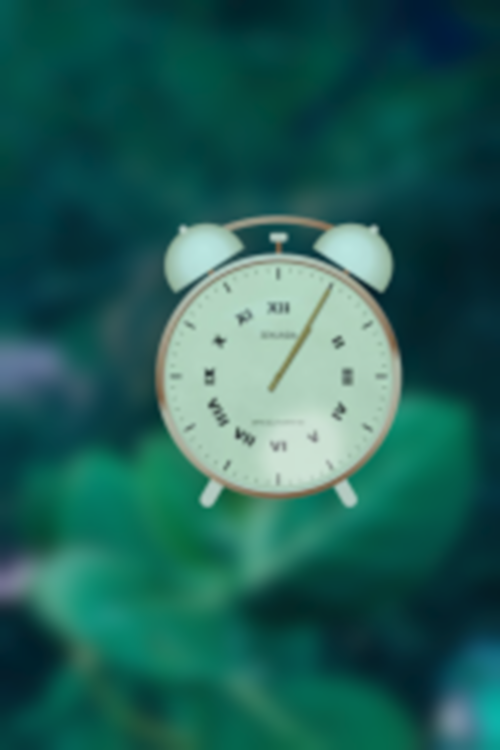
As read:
**1:05**
